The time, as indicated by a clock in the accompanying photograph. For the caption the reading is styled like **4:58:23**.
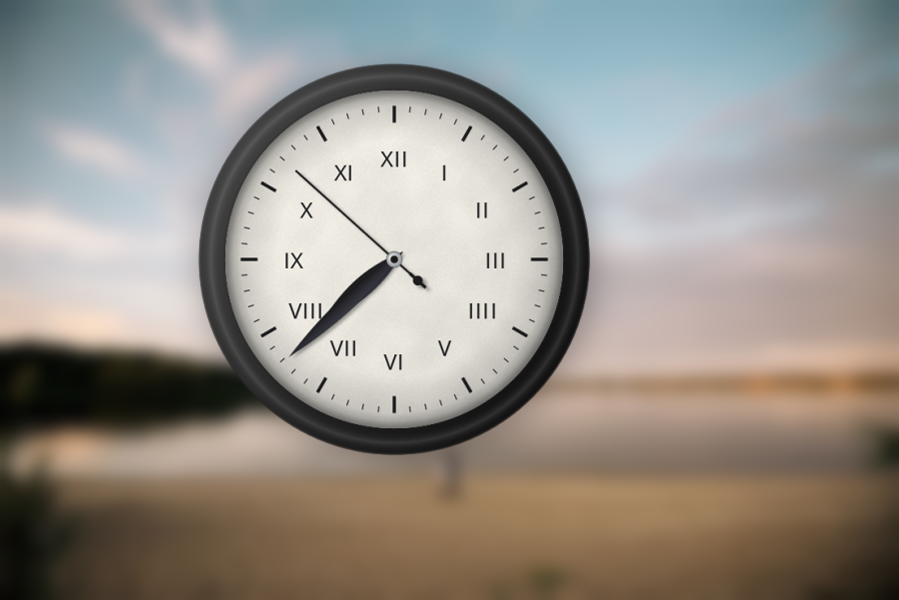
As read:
**7:37:52**
